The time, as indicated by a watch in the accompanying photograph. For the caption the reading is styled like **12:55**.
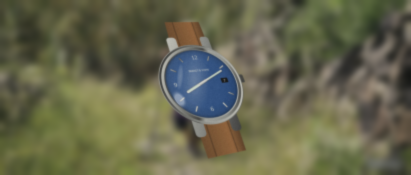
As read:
**8:11**
